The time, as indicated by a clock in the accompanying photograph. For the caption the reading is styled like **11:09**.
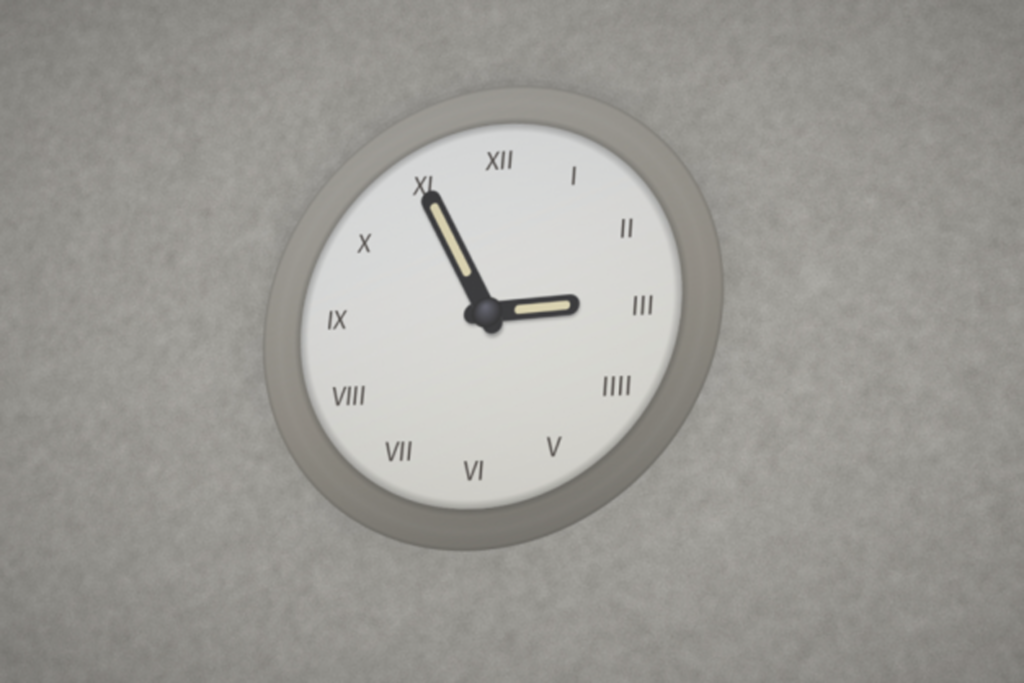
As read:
**2:55**
